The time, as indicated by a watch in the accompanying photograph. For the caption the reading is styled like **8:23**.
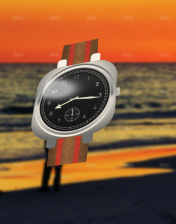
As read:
**8:16**
